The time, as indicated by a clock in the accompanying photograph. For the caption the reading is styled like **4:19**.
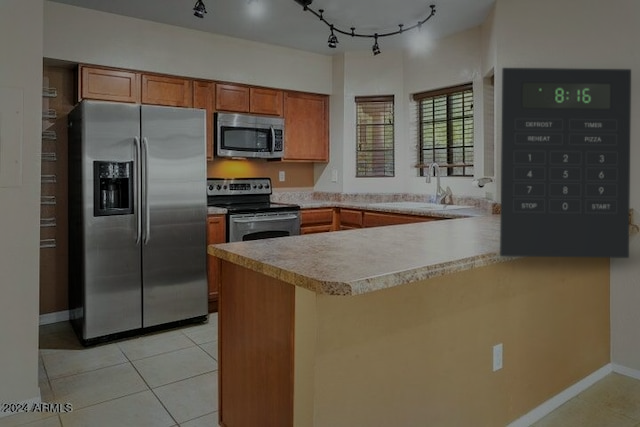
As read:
**8:16**
